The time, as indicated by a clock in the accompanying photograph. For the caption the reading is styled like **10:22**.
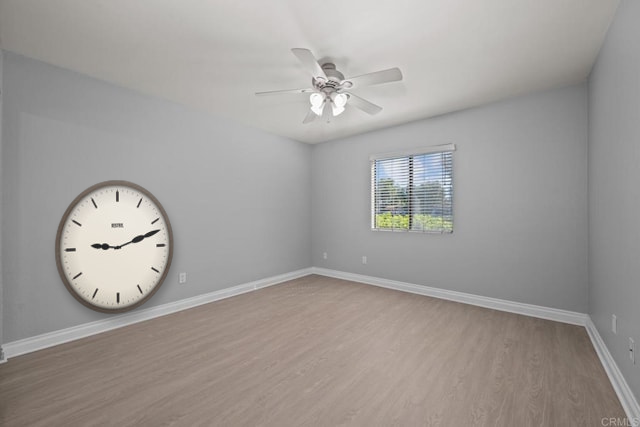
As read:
**9:12**
